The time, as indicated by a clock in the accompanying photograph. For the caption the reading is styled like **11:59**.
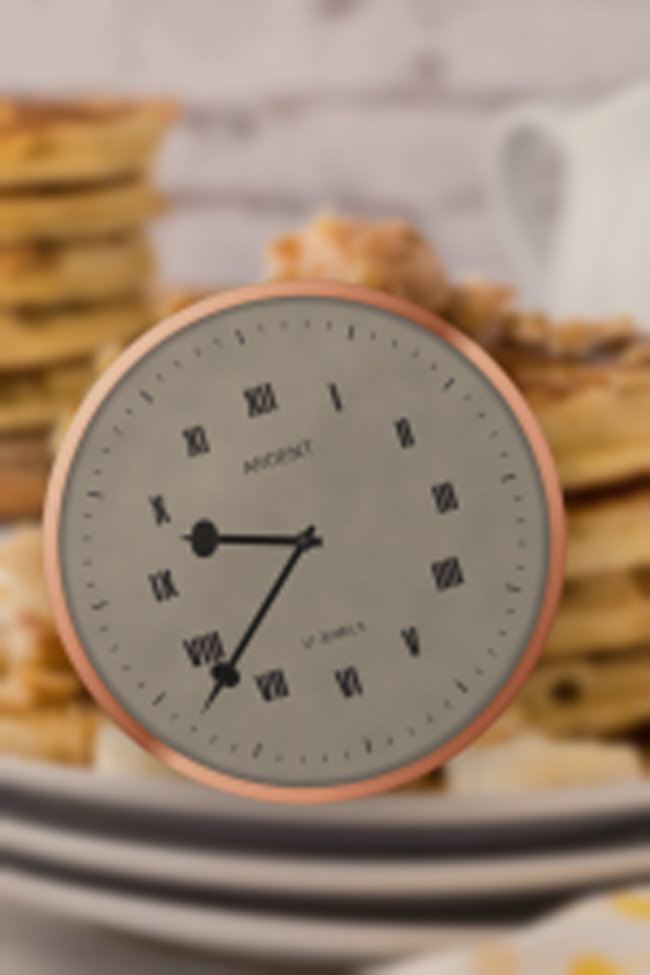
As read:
**9:38**
